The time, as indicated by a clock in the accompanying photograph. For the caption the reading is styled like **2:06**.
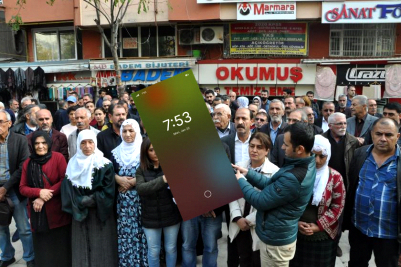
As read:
**7:53**
